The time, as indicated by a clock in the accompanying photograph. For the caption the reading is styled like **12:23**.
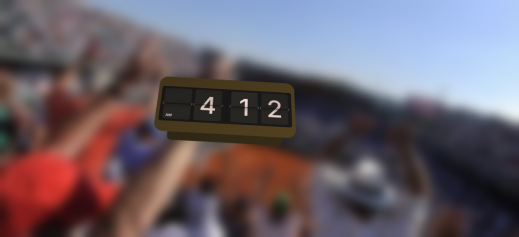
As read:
**4:12**
